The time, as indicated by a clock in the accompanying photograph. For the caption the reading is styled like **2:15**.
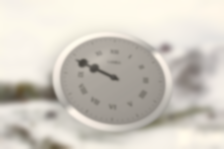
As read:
**9:49**
